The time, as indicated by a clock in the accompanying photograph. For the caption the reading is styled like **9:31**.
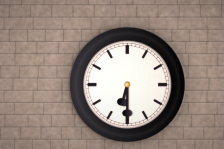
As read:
**6:30**
